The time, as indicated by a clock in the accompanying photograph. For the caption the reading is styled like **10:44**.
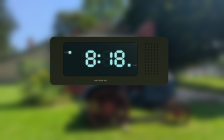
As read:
**8:18**
